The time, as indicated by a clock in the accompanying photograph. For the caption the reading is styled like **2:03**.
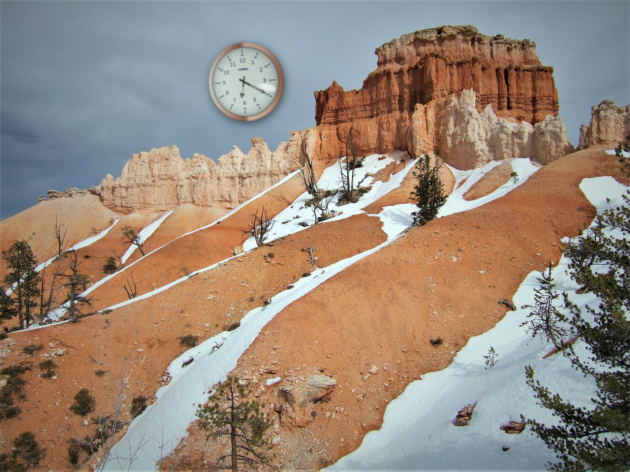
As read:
**6:20**
